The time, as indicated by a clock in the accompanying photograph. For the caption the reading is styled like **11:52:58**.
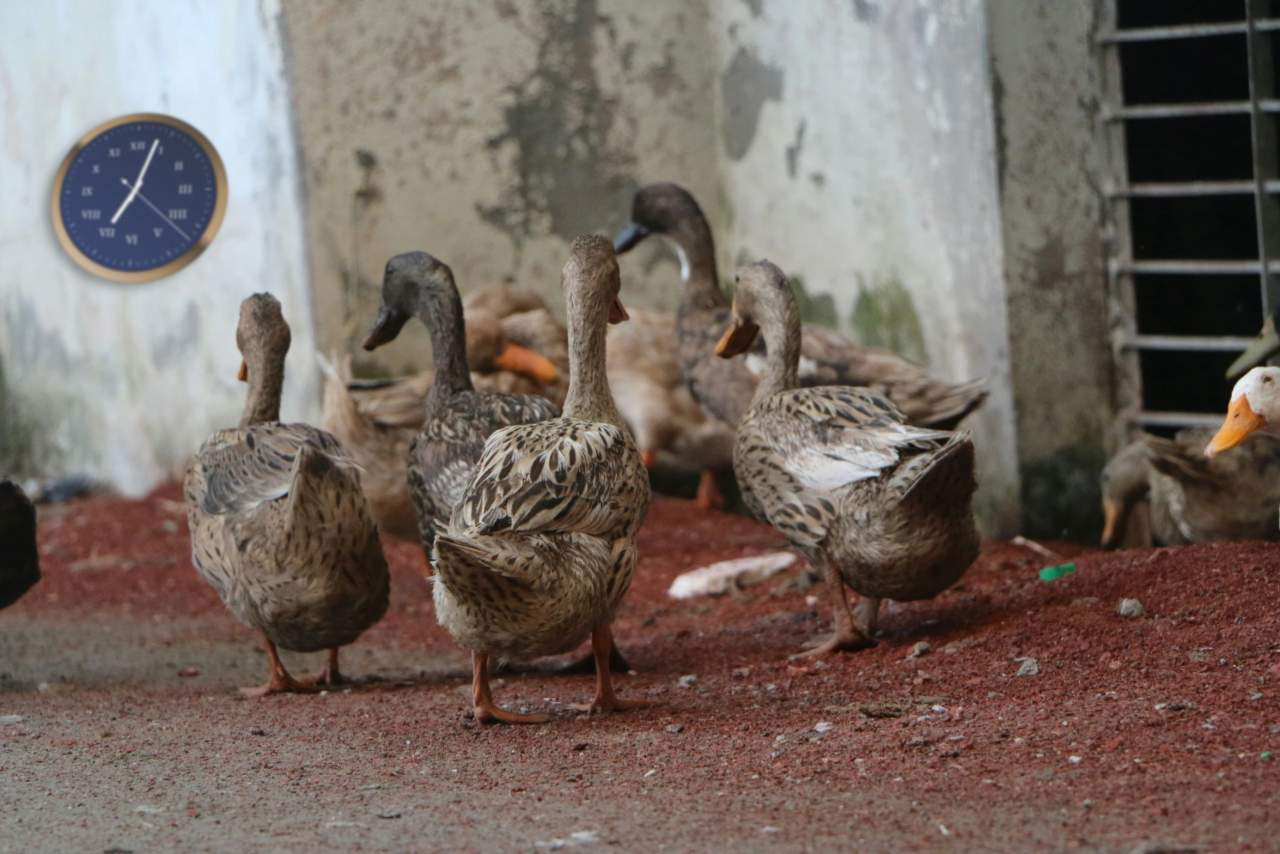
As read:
**7:03:22**
